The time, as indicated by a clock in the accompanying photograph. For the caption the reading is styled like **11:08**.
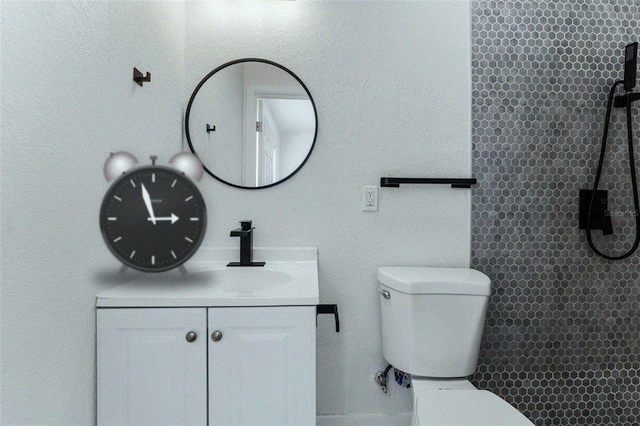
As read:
**2:57**
